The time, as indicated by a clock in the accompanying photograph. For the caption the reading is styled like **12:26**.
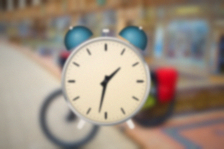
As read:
**1:32**
